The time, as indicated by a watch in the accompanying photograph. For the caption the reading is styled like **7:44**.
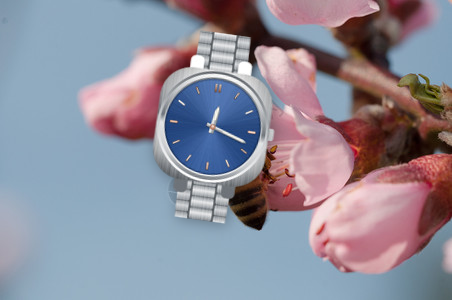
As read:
**12:18**
